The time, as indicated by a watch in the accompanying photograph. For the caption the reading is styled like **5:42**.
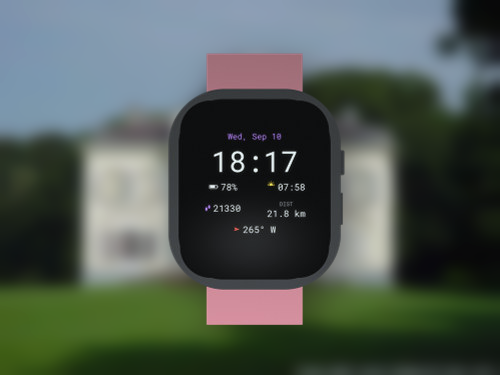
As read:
**18:17**
